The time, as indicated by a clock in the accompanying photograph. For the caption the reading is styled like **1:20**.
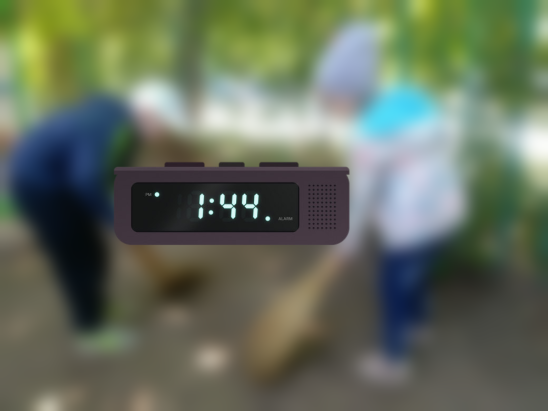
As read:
**1:44**
